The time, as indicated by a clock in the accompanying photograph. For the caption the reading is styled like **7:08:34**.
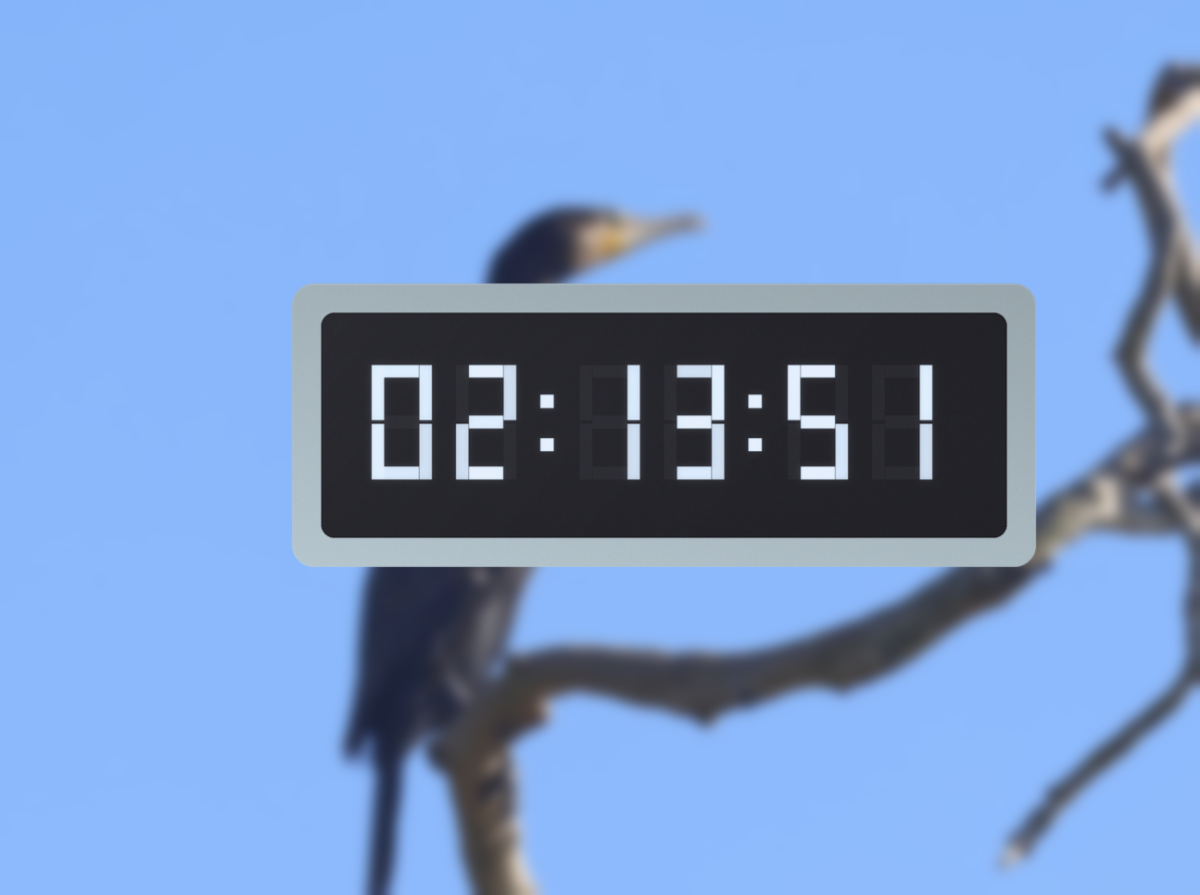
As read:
**2:13:51**
